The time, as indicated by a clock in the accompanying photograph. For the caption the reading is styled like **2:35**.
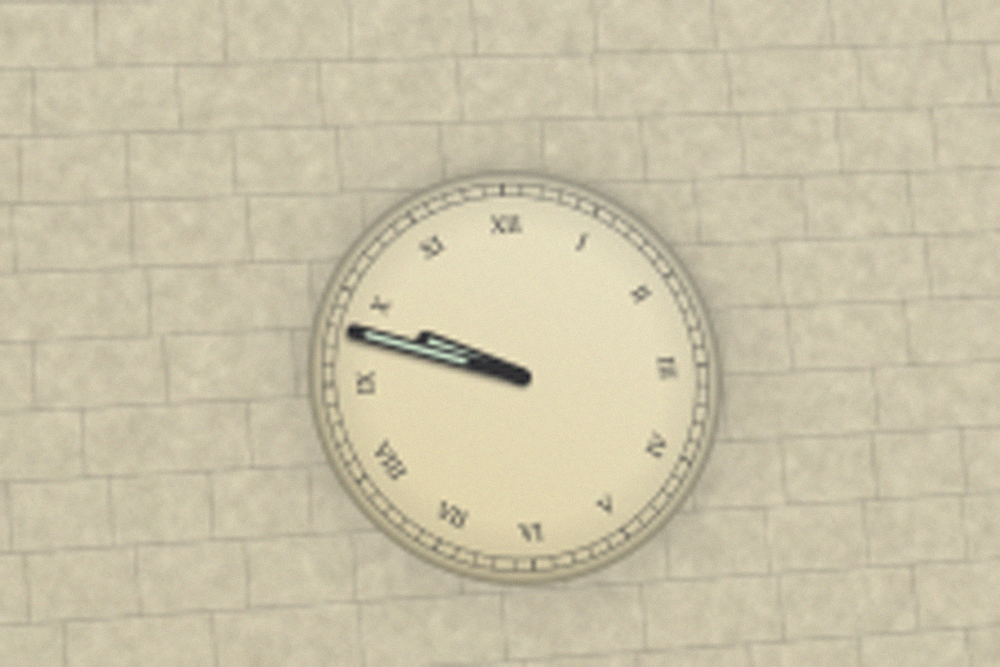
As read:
**9:48**
